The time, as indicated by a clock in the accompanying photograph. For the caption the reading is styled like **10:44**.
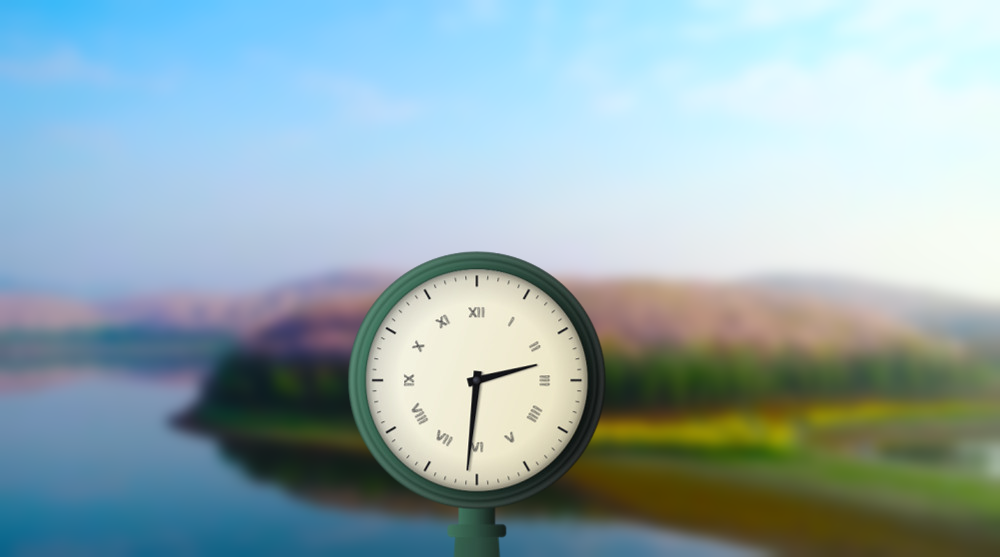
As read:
**2:31**
